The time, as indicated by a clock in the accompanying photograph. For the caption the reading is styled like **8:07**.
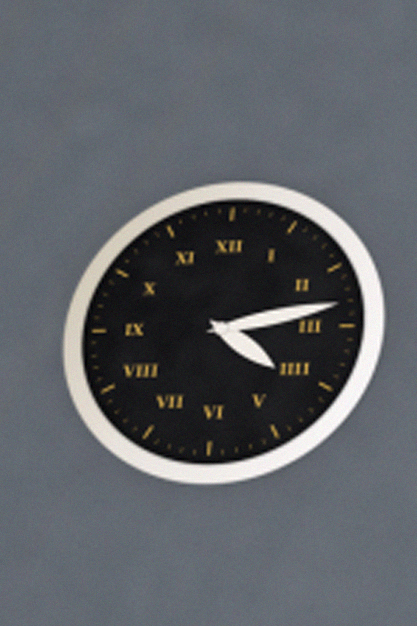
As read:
**4:13**
